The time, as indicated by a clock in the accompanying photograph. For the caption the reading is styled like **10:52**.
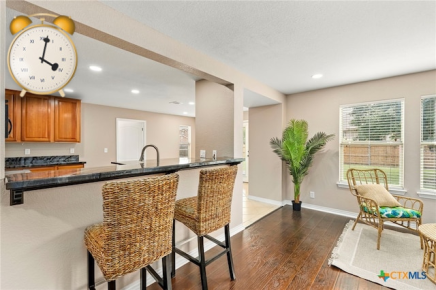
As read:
**4:02**
